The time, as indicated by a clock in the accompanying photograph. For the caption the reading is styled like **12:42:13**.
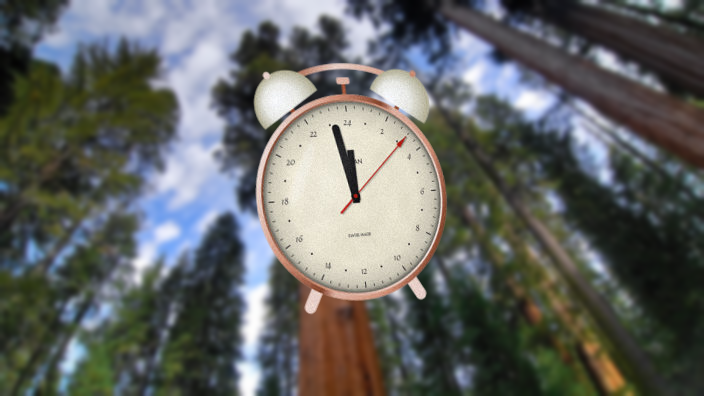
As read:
**23:58:08**
